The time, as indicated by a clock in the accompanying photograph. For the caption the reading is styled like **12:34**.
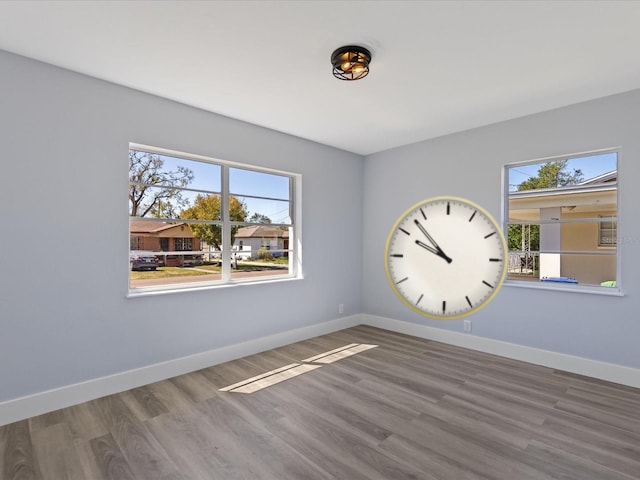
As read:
**9:53**
